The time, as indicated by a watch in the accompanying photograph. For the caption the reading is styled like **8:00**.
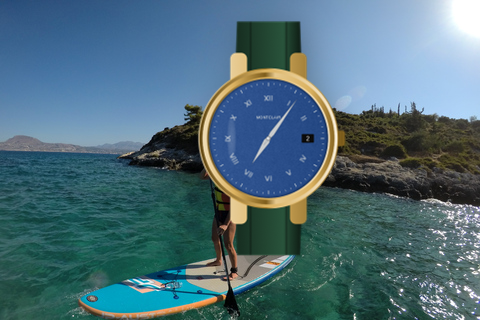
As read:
**7:06**
